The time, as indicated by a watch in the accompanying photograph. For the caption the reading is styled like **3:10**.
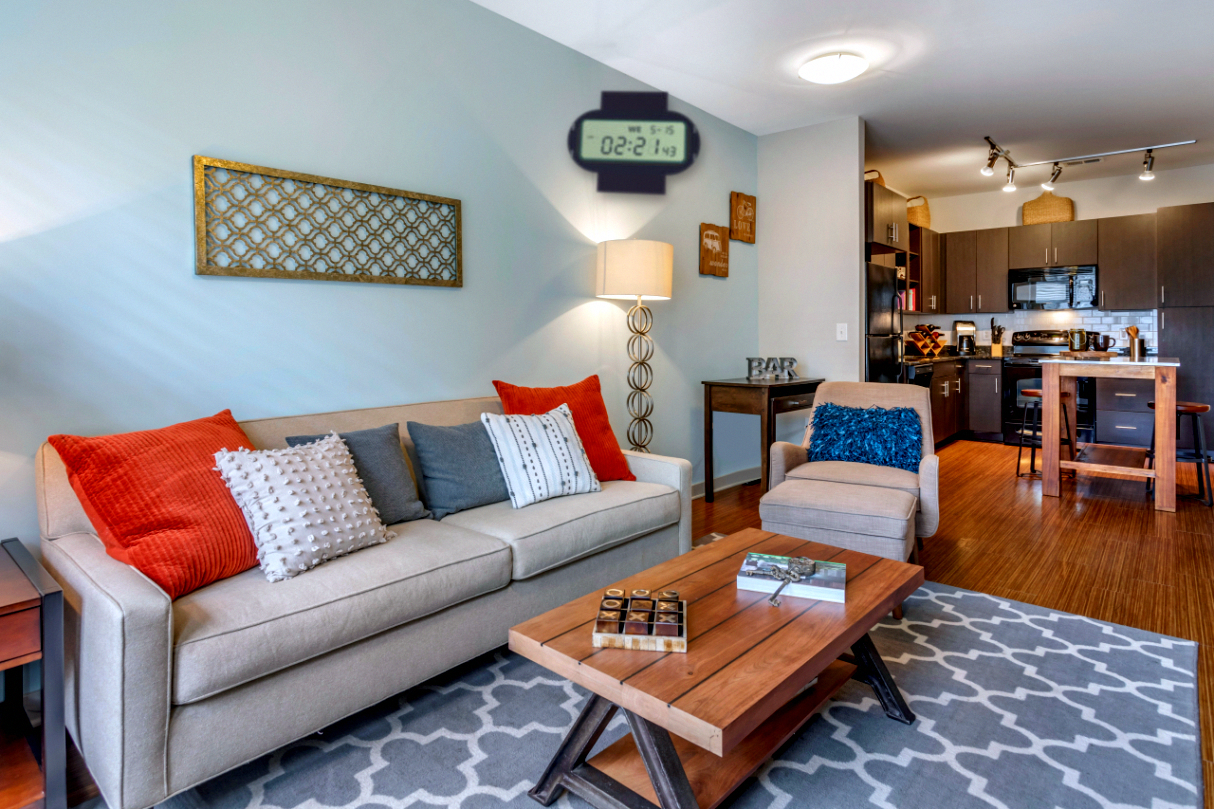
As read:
**2:21**
